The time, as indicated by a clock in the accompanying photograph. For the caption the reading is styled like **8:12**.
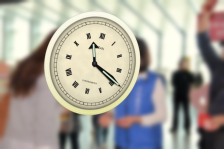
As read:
**11:19**
